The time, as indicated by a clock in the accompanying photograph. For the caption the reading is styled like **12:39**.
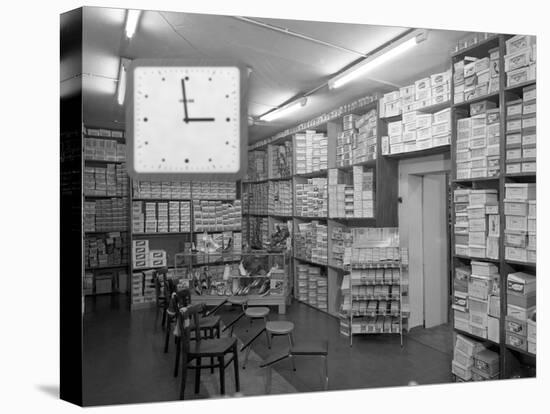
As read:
**2:59**
